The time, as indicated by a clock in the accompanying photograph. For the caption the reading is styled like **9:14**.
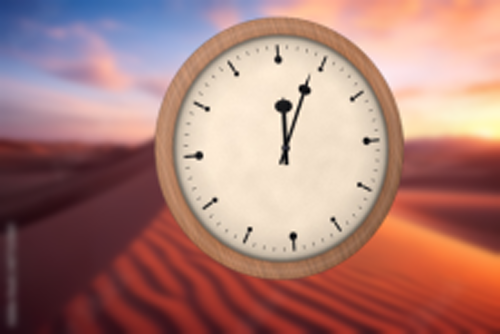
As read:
**12:04**
